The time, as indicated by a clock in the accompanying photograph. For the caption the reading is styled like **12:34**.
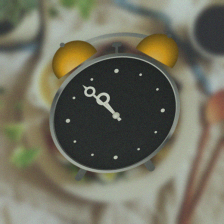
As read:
**10:53**
